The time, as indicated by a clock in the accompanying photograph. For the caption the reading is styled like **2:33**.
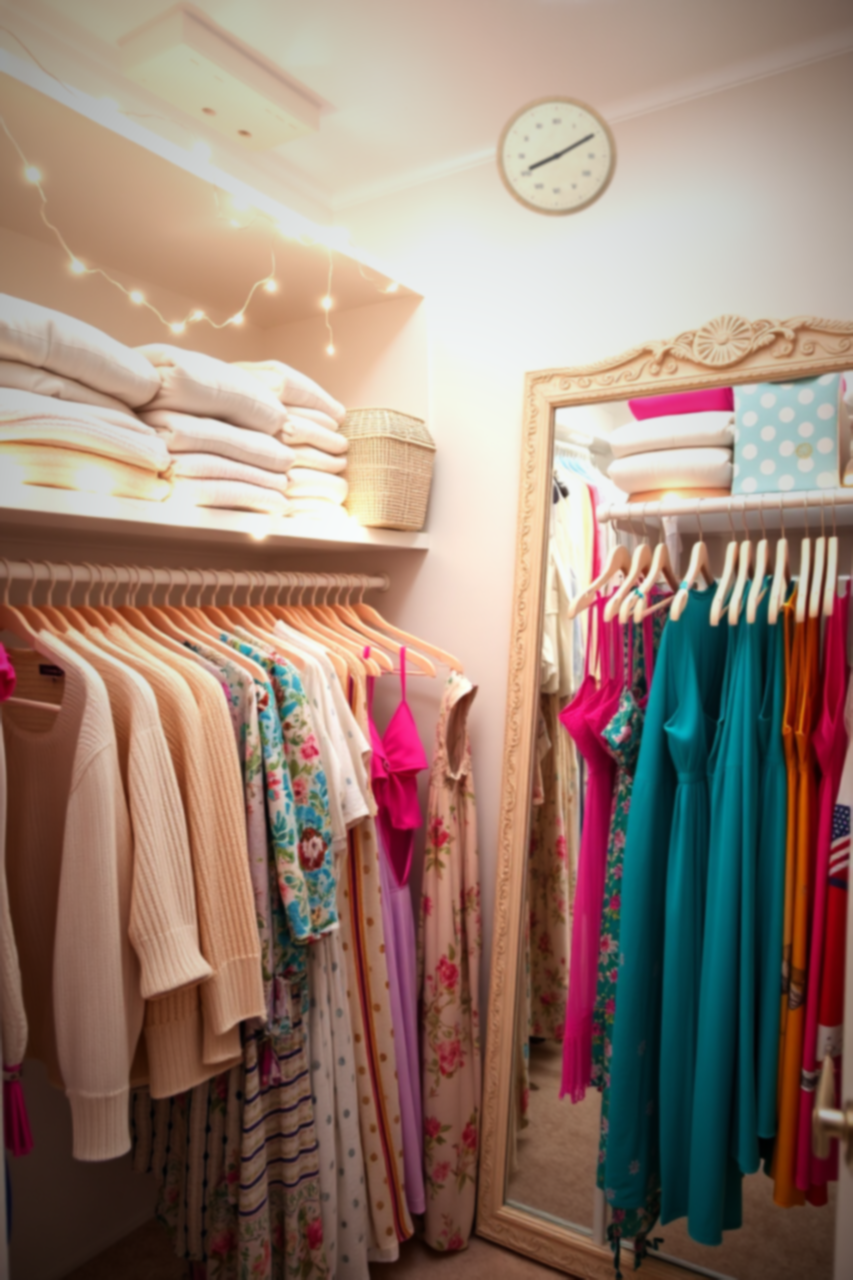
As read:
**8:10**
